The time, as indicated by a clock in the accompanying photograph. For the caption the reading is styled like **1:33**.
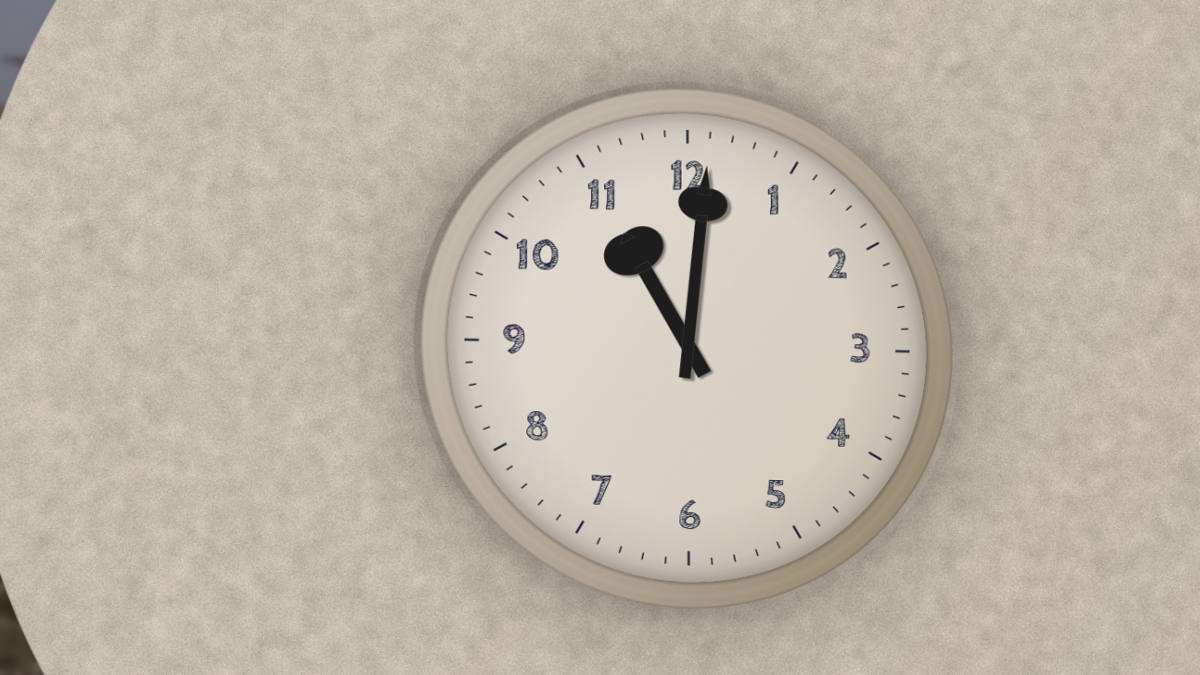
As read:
**11:01**
